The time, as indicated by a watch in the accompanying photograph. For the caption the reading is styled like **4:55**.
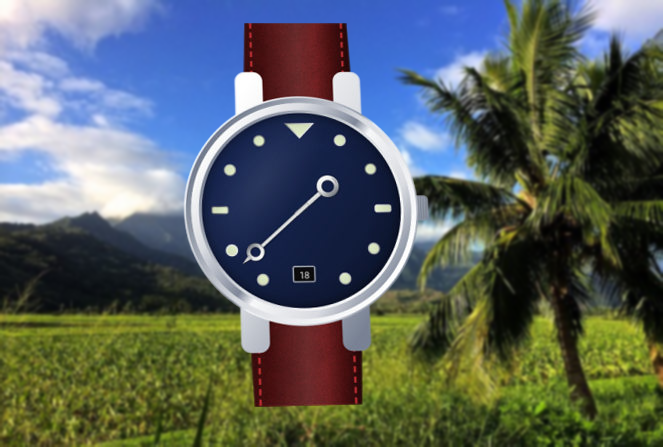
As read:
**1:38**
